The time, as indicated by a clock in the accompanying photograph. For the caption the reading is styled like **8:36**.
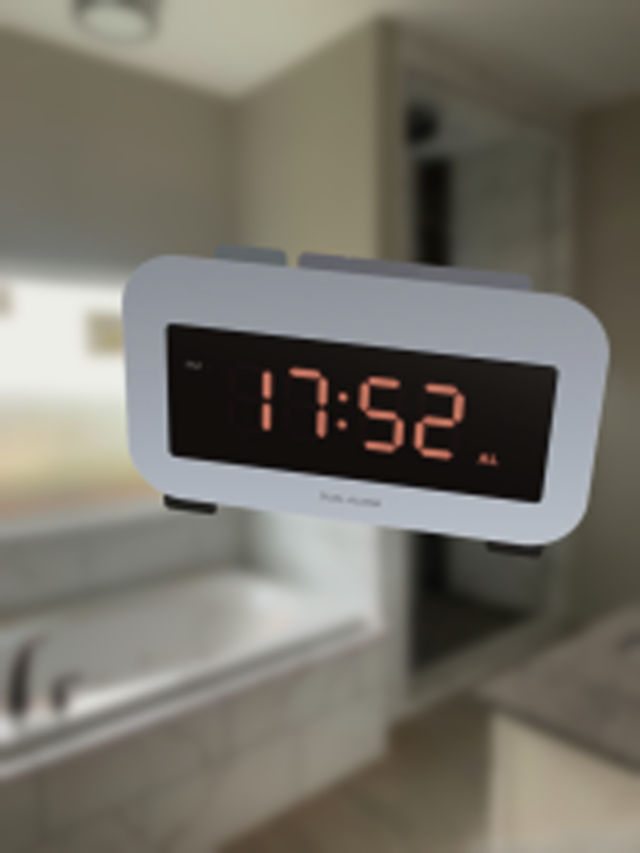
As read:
**17:52**
